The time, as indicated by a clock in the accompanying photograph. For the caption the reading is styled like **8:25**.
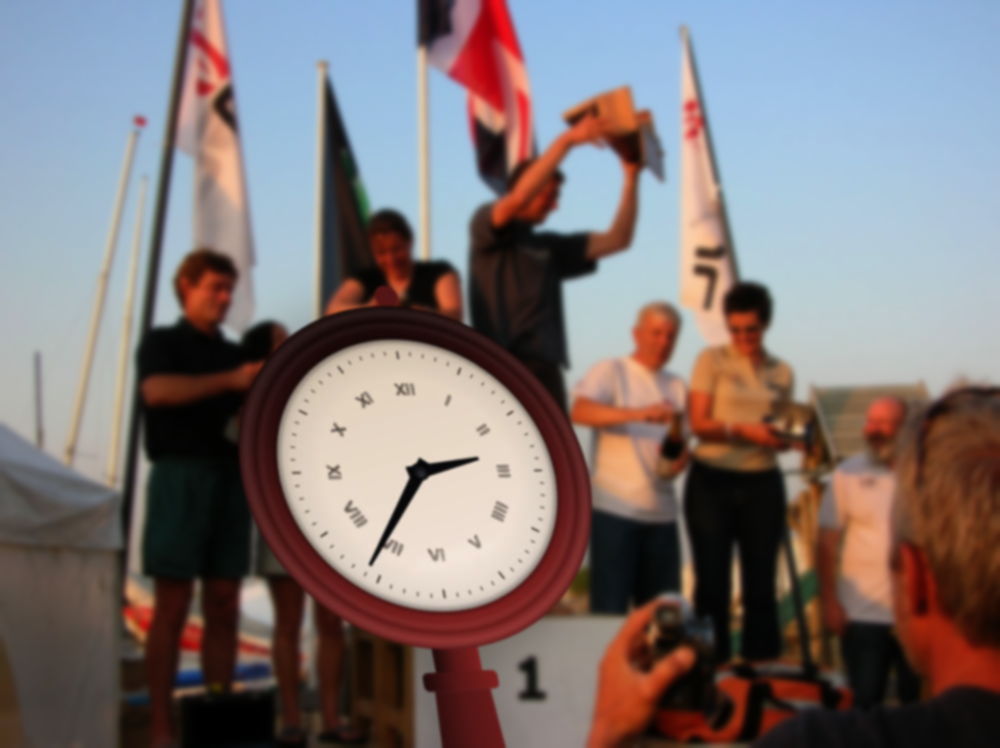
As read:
**2:36**
